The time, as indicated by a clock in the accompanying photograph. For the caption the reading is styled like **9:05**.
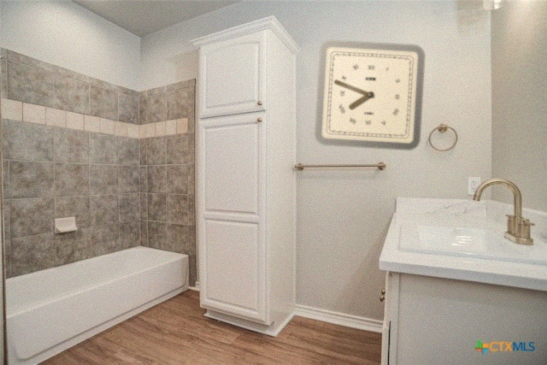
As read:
**7:48**
